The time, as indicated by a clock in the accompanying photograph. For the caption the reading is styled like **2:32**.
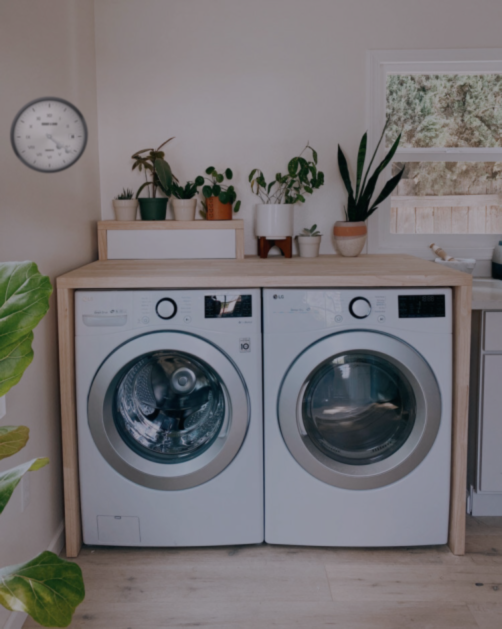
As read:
**4:21**
